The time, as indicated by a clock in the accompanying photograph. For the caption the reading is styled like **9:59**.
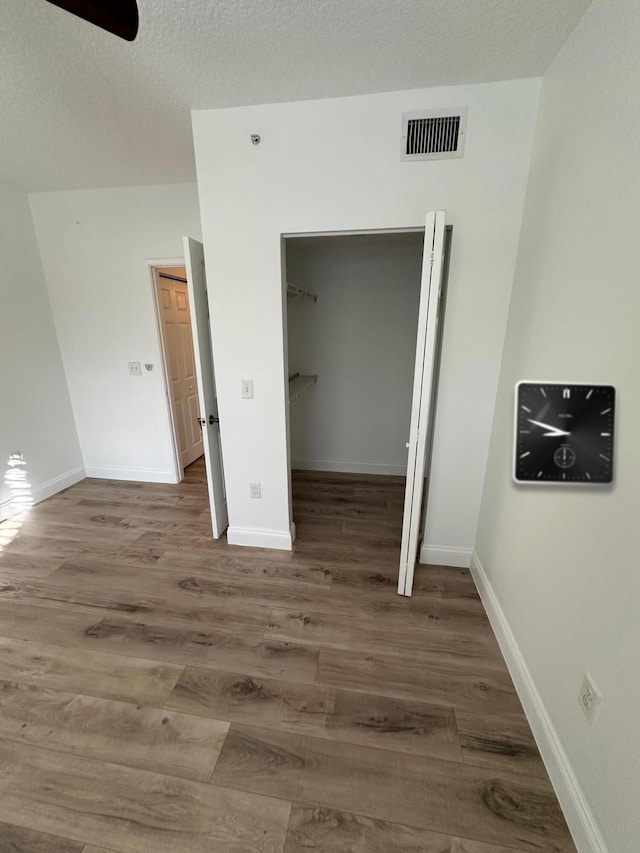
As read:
**8:48**
